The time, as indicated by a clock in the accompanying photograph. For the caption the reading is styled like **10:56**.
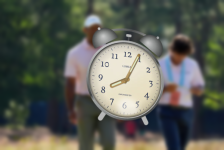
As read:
**8:04**
